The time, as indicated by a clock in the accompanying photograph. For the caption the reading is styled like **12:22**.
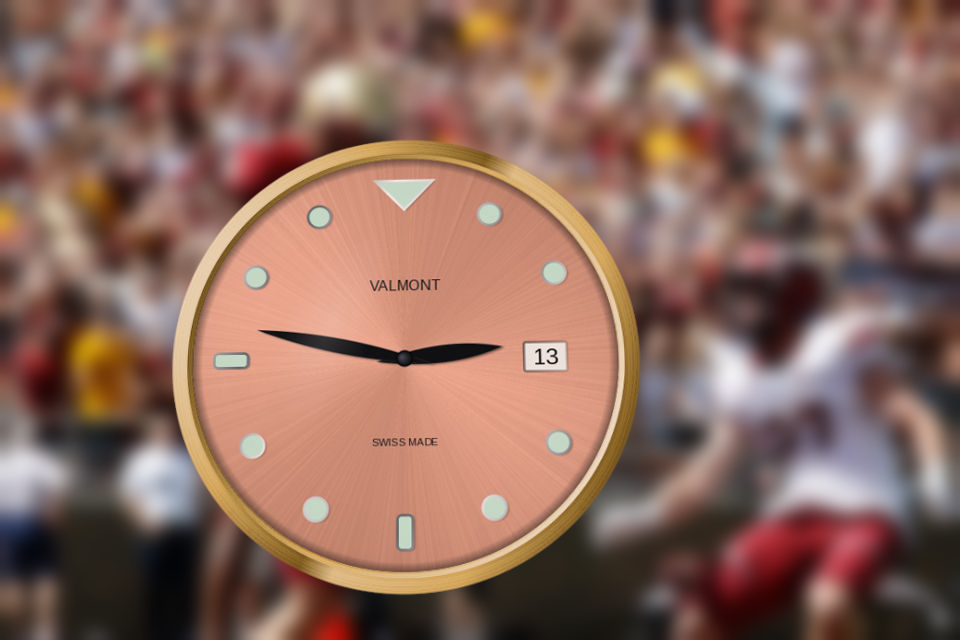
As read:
**2:47**
